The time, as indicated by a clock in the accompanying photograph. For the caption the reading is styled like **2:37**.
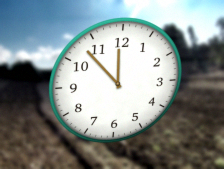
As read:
**11:53**
